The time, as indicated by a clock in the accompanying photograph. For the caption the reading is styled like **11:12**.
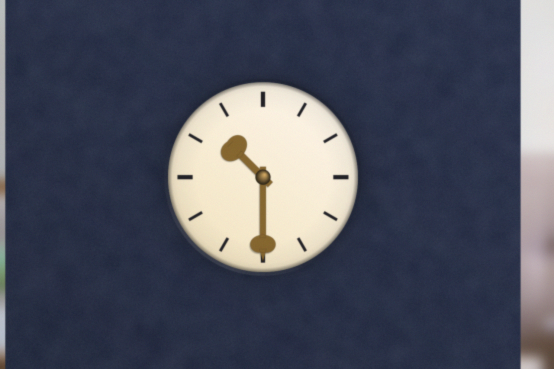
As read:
**10:30**
